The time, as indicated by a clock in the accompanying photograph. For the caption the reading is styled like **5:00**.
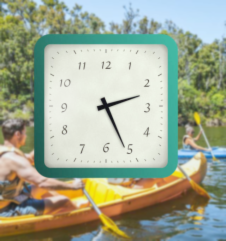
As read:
**2:26**
